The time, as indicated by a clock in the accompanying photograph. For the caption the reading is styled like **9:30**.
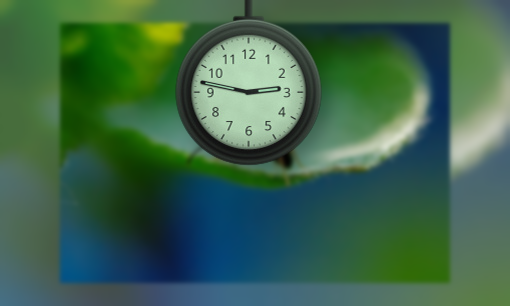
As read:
**2:47**
